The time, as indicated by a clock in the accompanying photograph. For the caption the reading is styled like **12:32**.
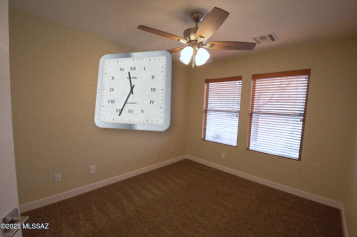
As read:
**11:34**
